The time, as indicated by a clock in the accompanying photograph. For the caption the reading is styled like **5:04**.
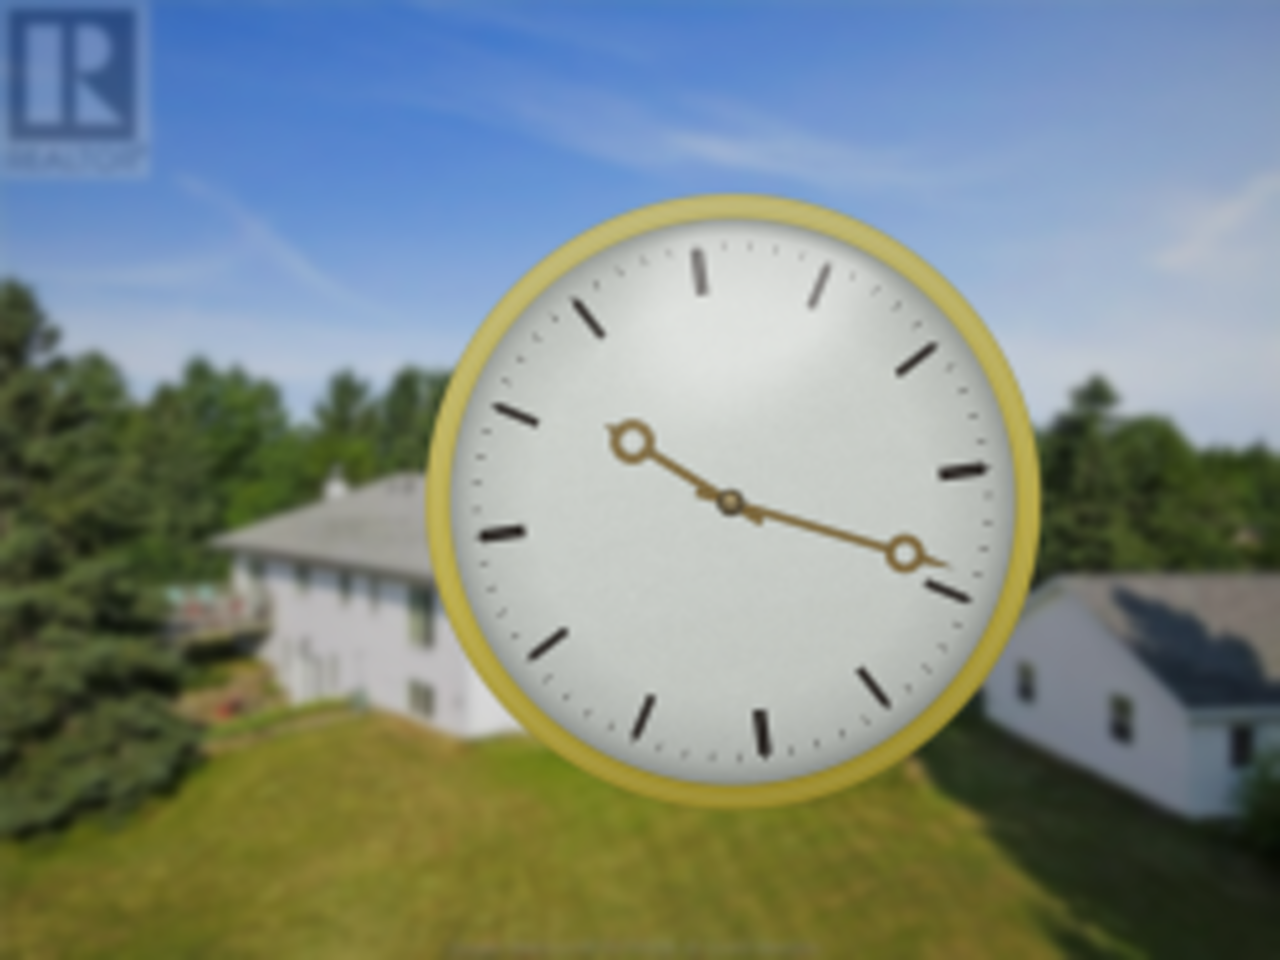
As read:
**10:19**
